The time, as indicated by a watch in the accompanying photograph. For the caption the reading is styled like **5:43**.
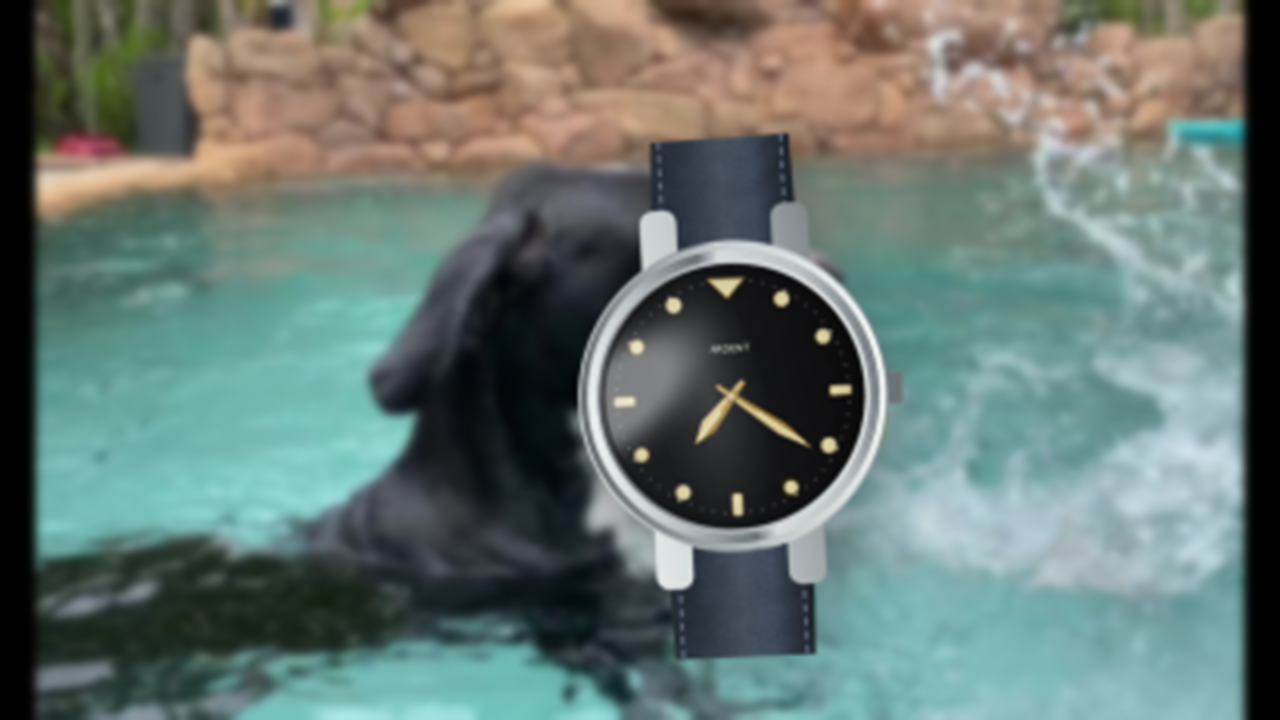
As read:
**7:21**
